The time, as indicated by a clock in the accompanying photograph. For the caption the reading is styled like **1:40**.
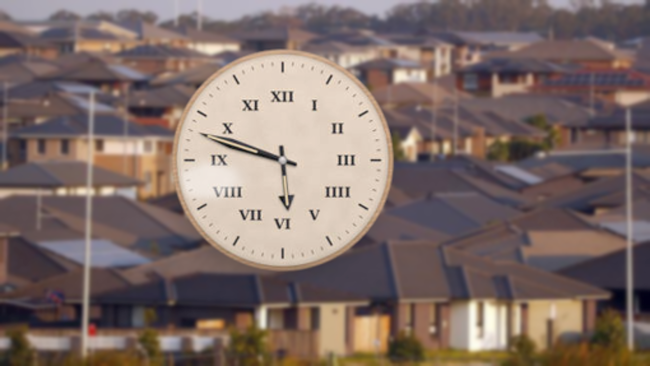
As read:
**5:48**
